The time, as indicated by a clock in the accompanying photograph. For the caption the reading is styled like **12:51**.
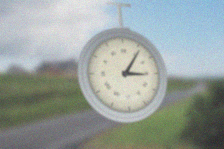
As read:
**3:06**
